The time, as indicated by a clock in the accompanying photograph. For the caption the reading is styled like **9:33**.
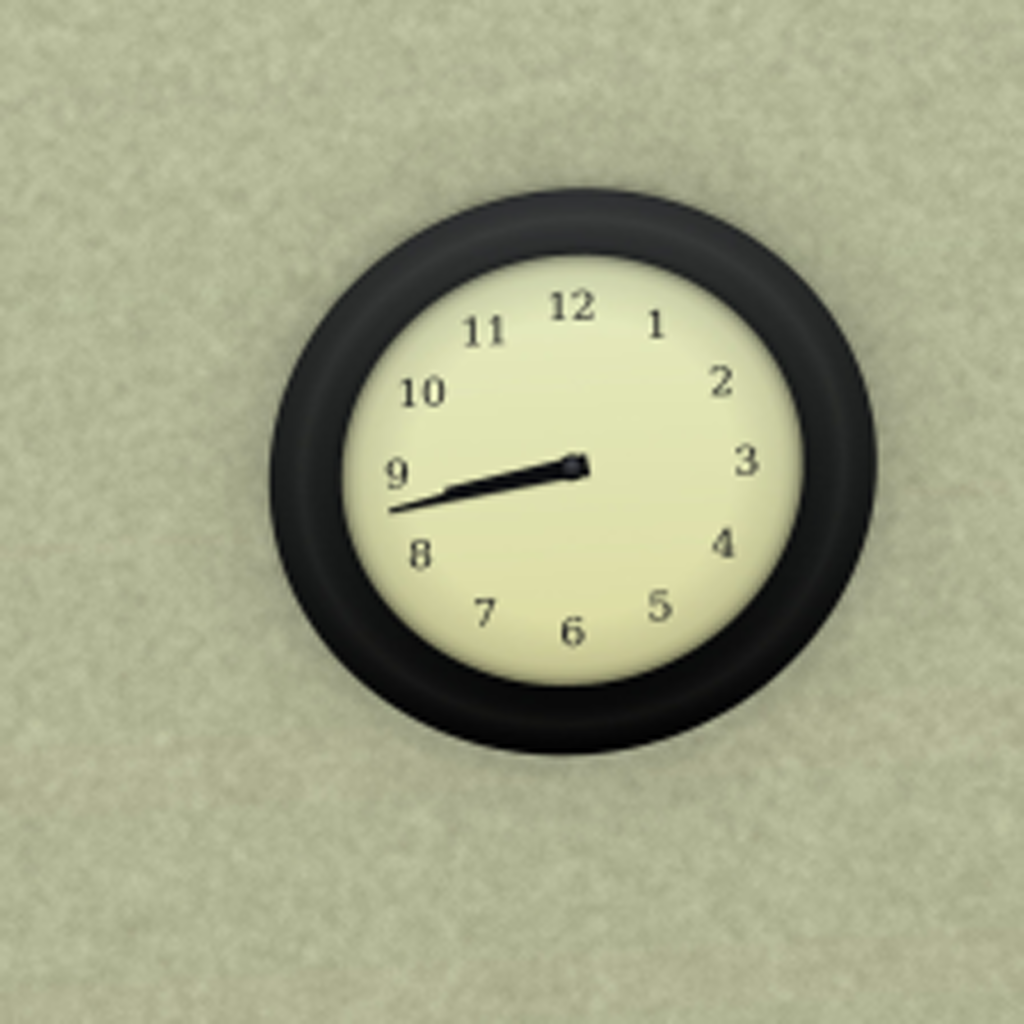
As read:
**8:43**
